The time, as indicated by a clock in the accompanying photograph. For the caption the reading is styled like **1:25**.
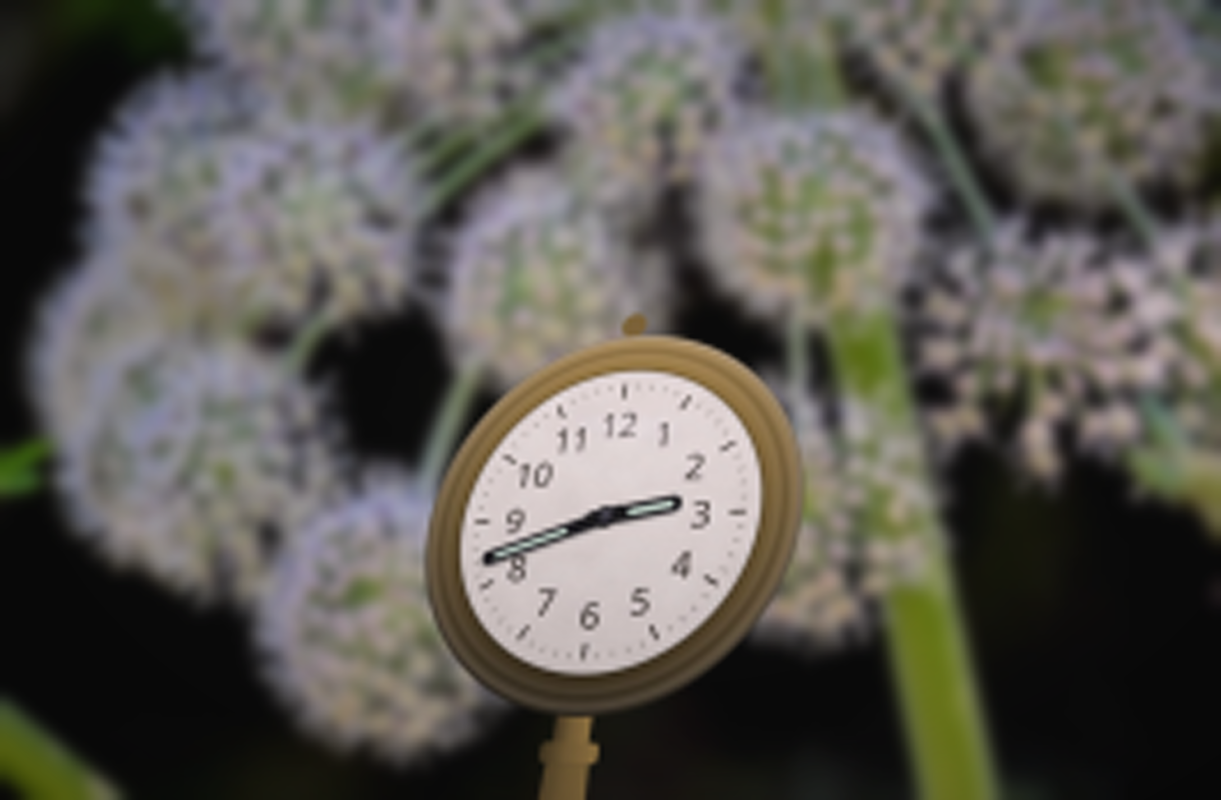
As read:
**2:42**
